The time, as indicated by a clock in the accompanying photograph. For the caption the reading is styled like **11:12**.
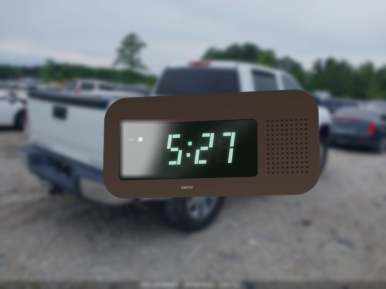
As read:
**5:27**
